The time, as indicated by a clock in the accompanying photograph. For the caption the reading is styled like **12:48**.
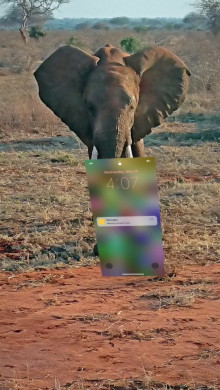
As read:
**4:07**
